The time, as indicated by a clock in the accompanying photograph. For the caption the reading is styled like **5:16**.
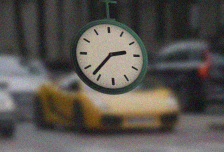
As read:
**2:37**
